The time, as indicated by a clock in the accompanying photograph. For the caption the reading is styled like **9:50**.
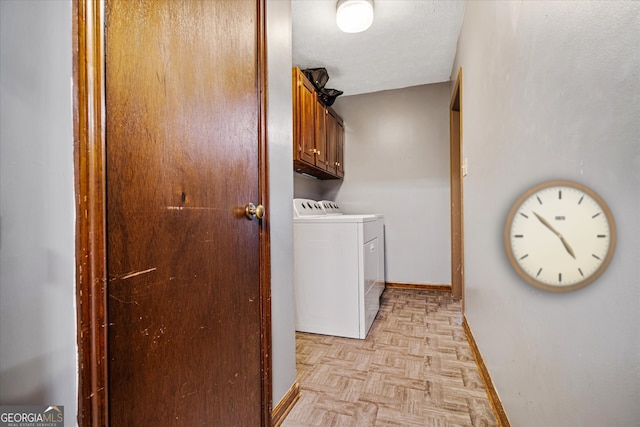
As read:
**4:52**
